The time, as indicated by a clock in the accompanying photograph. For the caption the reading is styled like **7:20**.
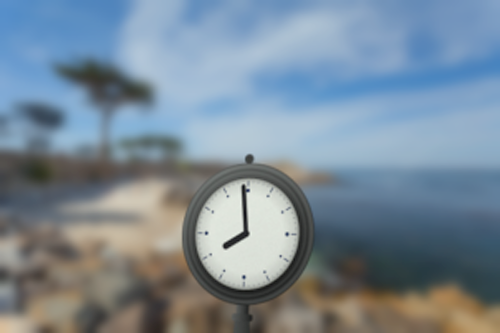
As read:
**7:59**
